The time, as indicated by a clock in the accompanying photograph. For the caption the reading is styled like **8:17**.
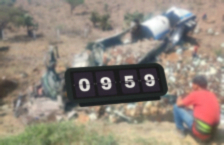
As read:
**9:59**
